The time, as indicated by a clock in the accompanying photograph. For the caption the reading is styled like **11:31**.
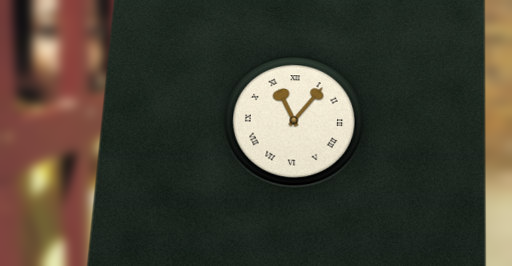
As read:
**11:06**
